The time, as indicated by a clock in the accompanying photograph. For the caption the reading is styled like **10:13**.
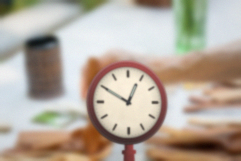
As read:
**12:50**
